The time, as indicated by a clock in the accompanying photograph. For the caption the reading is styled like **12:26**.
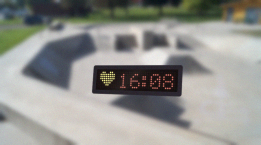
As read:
**16:08**
